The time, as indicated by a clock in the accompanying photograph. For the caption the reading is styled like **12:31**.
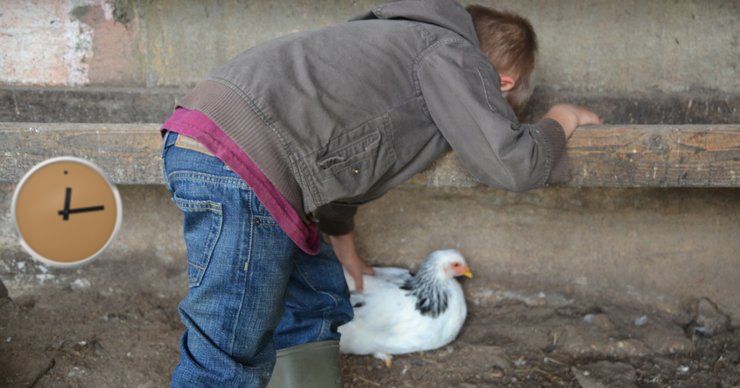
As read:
**12:14**
